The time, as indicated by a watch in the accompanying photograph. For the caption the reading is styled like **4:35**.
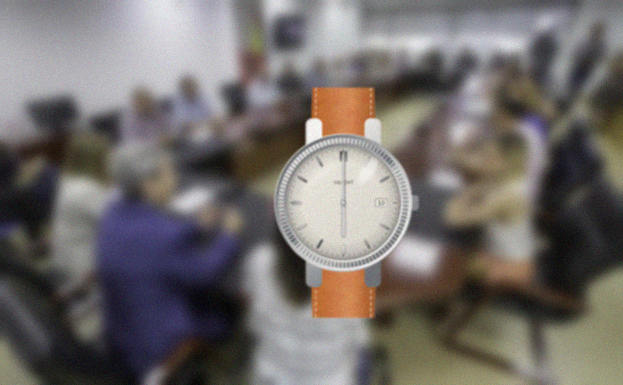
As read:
**6:00**
